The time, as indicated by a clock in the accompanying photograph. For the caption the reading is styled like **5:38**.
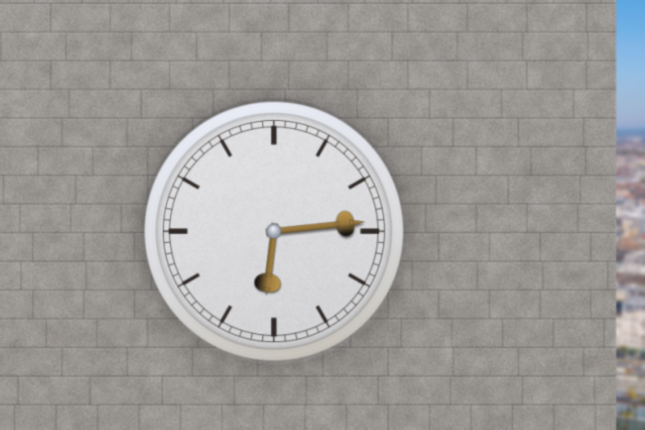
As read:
**6:14**
